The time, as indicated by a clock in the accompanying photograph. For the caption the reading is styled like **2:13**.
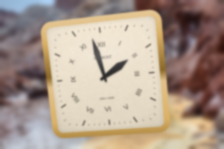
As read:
**1:58**
